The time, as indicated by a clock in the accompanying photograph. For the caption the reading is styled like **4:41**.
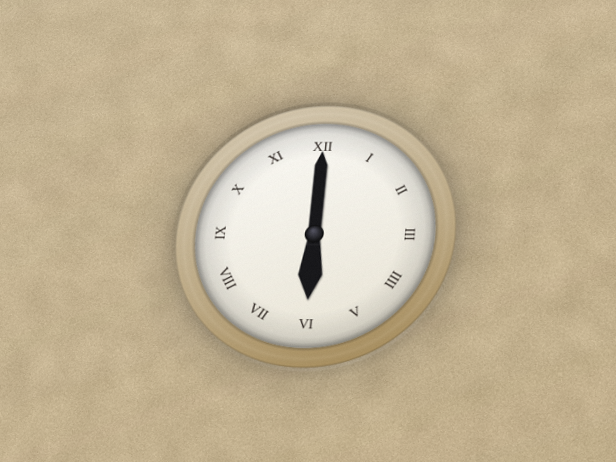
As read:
**6:00**
